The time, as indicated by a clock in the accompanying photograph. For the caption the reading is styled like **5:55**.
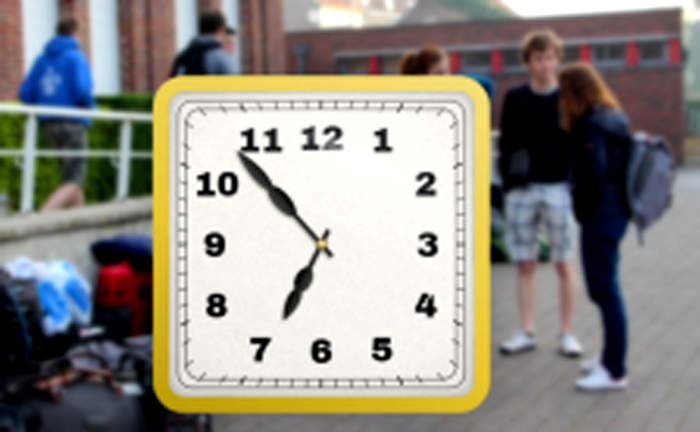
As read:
**6:53**
